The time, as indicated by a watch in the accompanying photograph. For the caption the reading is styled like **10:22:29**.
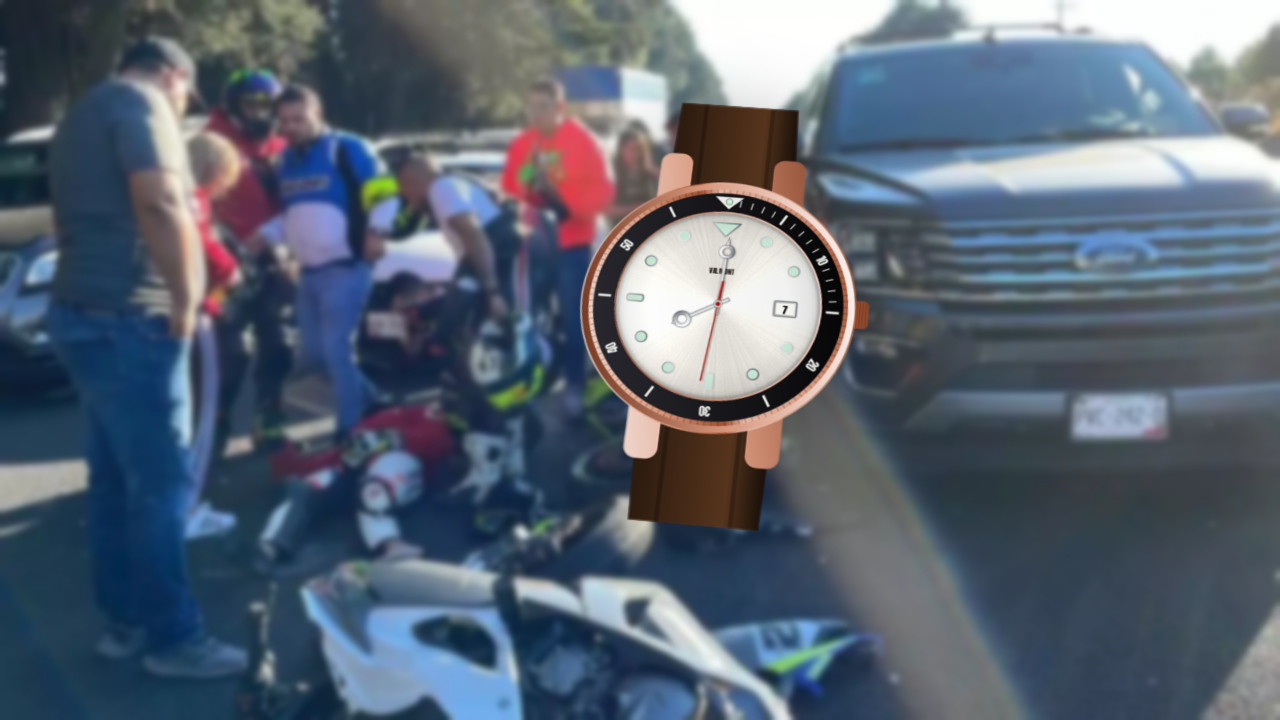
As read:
**8:00:31**
